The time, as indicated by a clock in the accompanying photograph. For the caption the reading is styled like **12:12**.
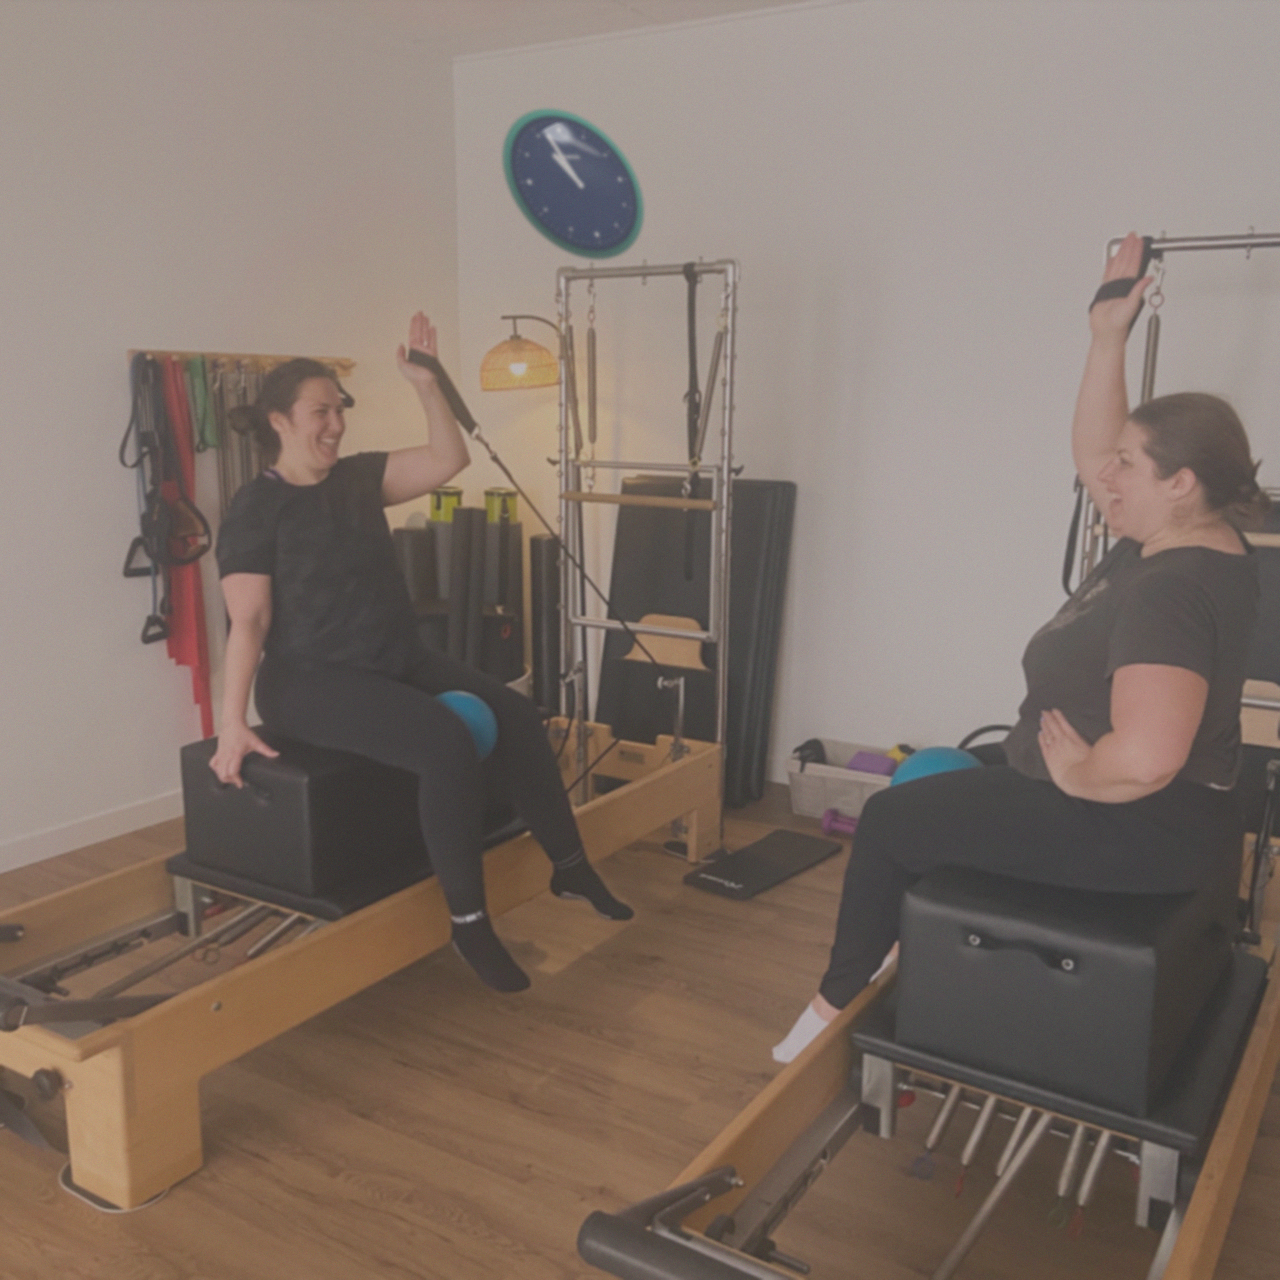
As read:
**10:57**
